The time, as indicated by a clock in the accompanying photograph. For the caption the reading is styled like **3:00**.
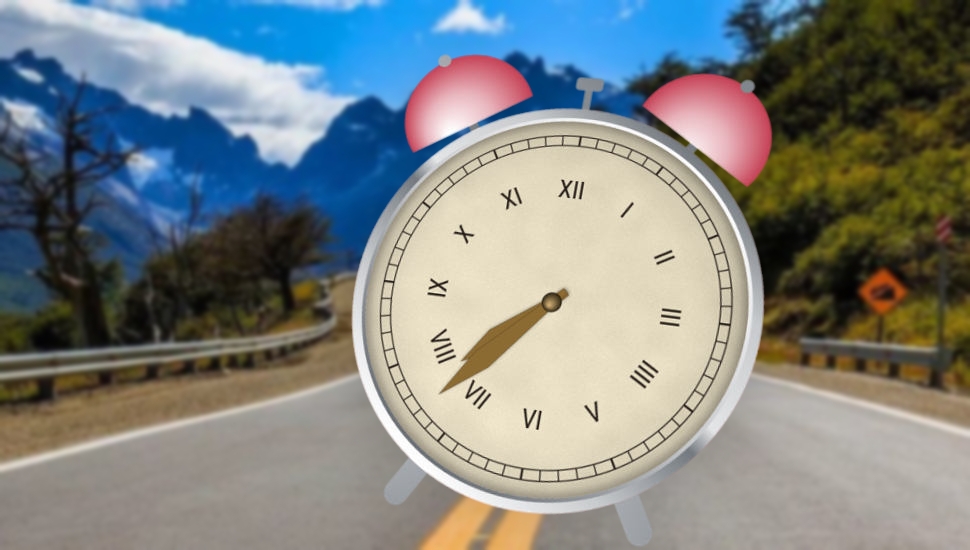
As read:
**7:37**
